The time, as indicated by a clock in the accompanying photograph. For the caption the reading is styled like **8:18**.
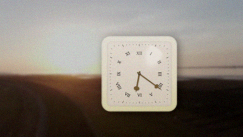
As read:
**6:21**
